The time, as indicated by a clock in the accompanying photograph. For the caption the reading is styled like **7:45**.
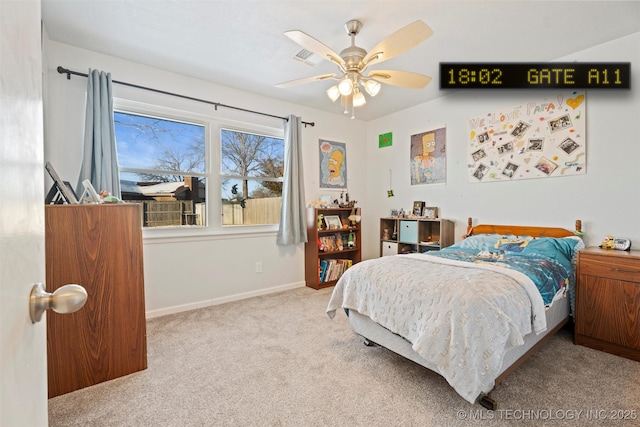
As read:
**18:02**
